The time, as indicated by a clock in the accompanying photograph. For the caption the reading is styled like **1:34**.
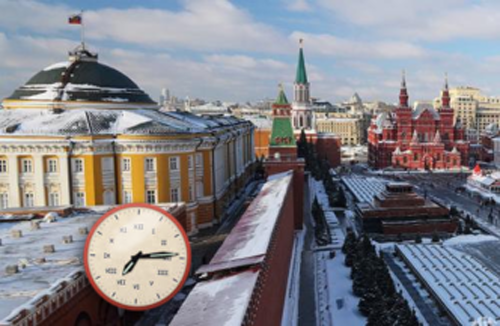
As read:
**7:14**
